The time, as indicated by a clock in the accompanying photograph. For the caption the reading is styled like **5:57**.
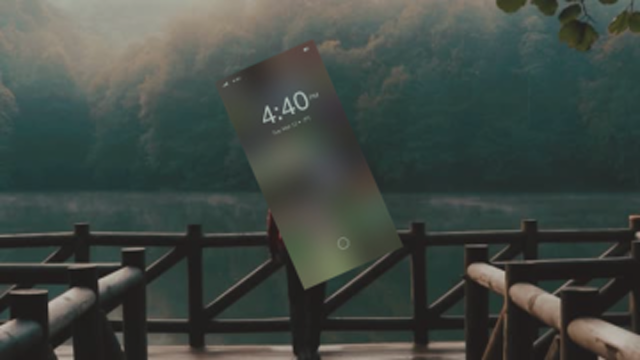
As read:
**4:40**
